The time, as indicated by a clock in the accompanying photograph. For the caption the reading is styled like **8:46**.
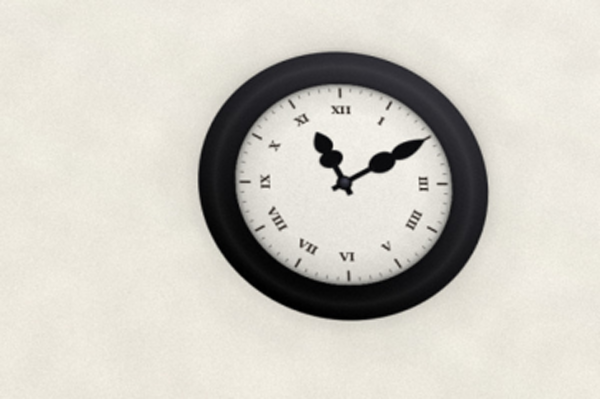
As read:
**11:10**
